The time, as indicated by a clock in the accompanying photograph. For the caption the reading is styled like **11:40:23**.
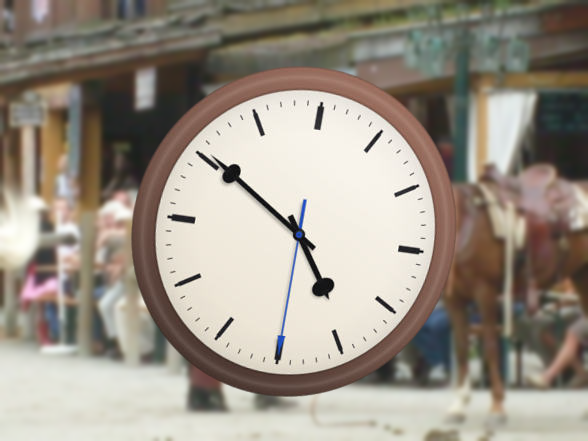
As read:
**4:50:30**
